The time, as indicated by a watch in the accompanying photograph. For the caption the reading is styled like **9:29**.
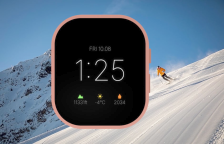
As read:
**1:25**
